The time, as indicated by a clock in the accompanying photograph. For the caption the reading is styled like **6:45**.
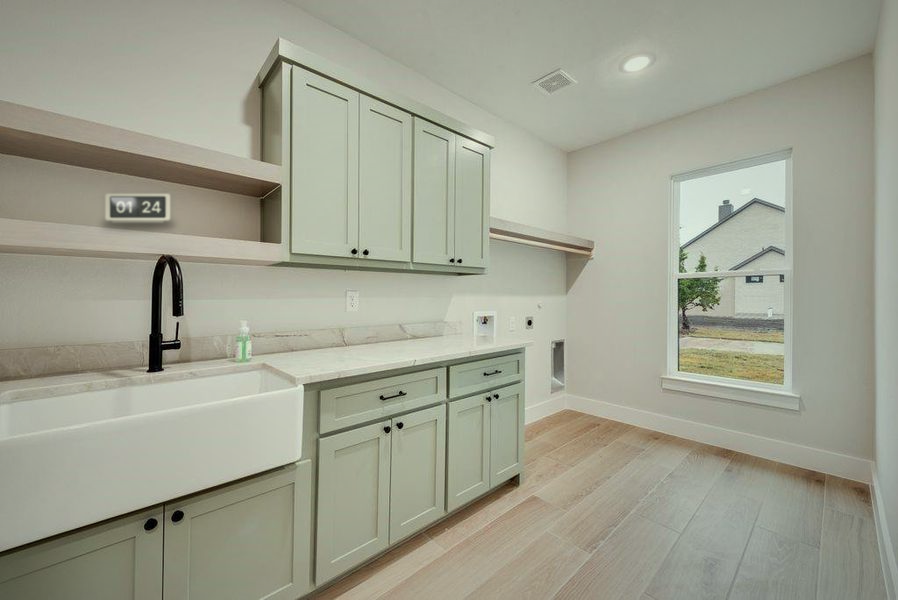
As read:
**1:24**
